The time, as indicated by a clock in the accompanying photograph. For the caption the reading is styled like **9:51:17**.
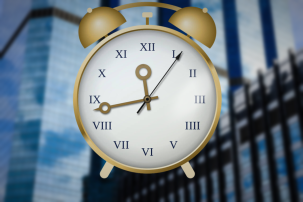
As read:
**11:43:06**
